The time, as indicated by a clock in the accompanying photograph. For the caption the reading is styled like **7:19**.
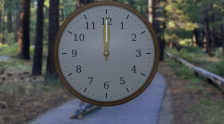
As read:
**12:00**
